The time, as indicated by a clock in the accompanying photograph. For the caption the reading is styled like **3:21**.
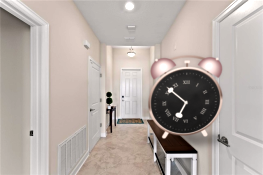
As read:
**6:52**
